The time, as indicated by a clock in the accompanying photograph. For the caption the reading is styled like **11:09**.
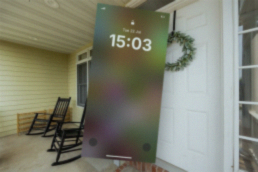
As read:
**15:03**
